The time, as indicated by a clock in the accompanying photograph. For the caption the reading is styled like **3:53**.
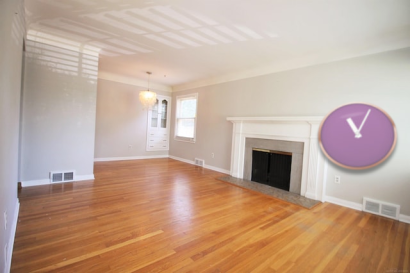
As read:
**11:04**
